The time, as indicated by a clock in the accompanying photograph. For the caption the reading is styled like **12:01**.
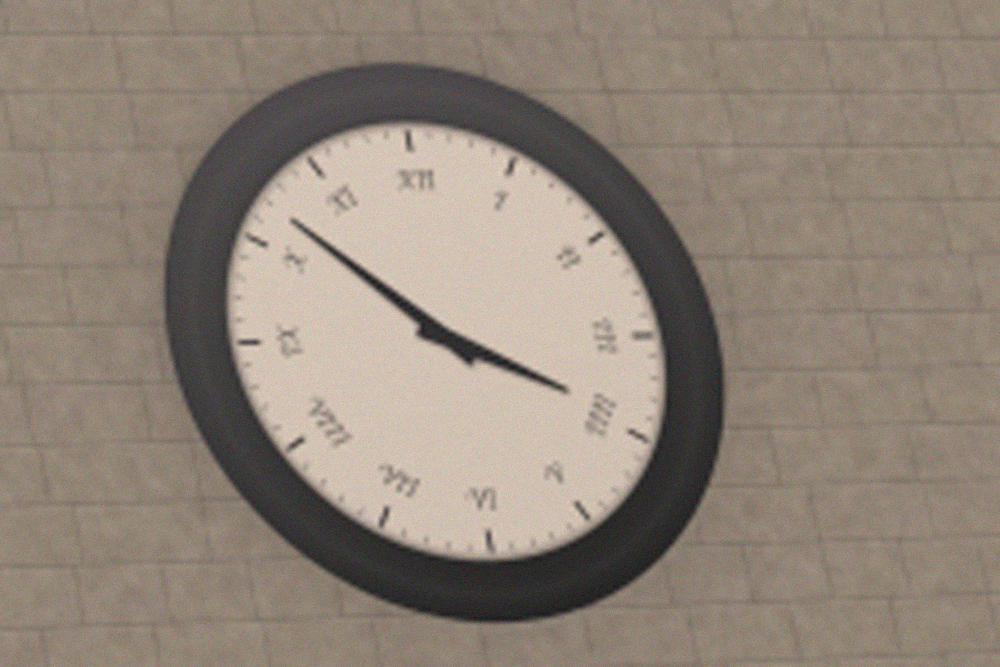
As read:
**3:52**
